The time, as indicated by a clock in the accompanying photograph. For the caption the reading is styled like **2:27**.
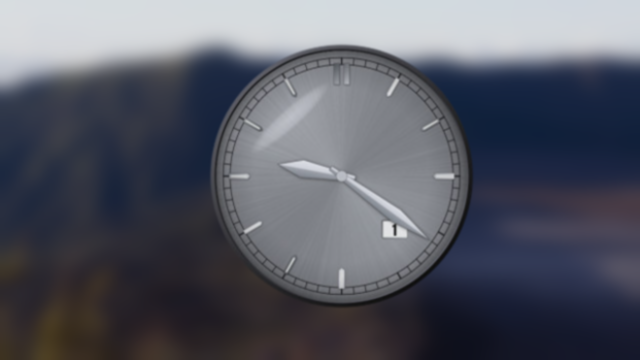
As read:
**9:21**
